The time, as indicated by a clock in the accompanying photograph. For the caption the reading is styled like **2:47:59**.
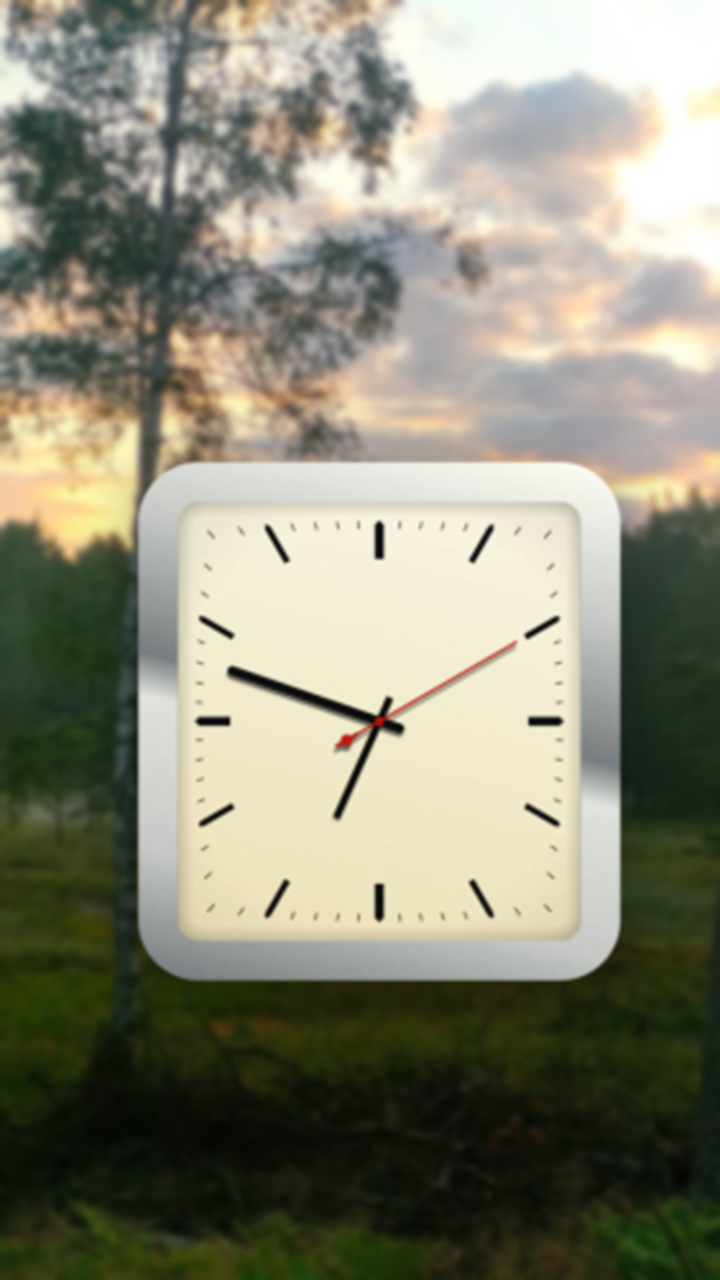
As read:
**6:48:10**
